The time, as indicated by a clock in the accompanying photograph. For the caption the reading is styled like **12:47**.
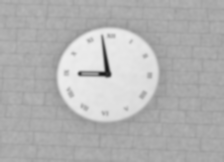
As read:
**8:58**
